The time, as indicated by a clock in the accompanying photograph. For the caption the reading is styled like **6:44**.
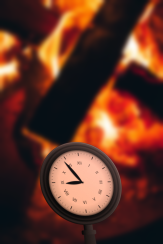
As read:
**8:54**
